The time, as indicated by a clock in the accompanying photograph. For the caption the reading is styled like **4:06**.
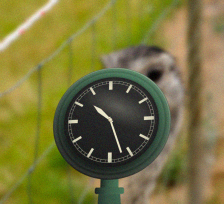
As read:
**10:27**
